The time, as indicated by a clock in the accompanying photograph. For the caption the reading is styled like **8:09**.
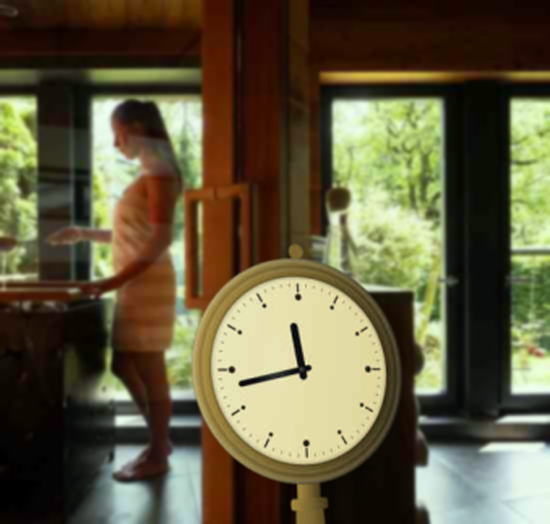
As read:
**11:43**
